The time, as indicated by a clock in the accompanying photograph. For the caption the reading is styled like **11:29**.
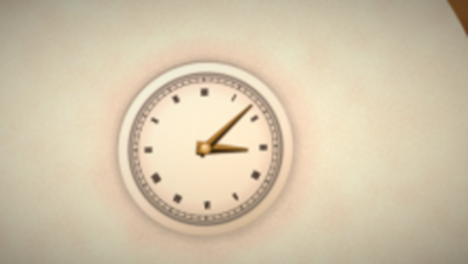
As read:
**3:08**
